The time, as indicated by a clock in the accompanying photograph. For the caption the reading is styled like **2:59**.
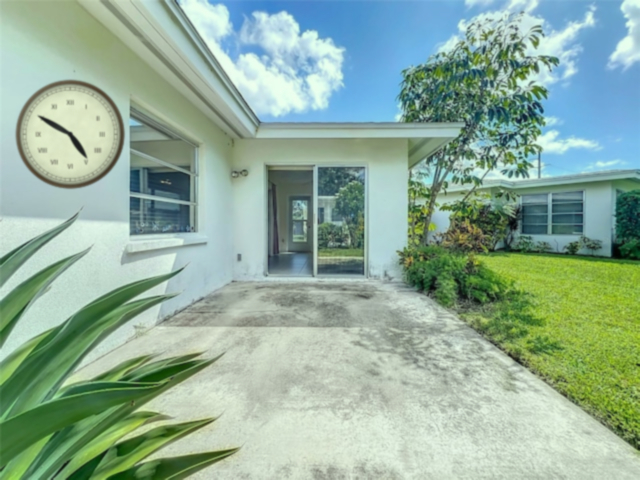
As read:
**4:50**
